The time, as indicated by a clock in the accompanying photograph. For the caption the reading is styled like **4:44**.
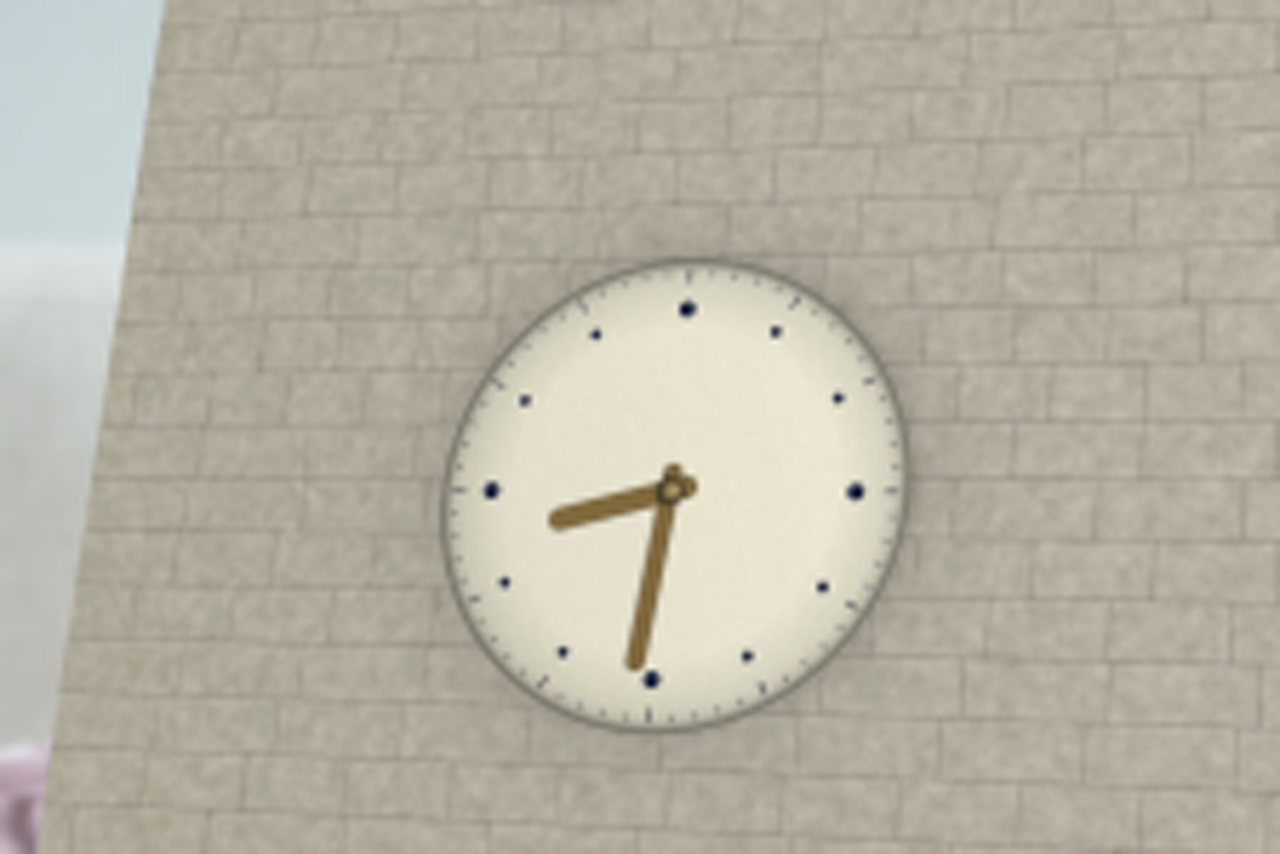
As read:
**8:31**
